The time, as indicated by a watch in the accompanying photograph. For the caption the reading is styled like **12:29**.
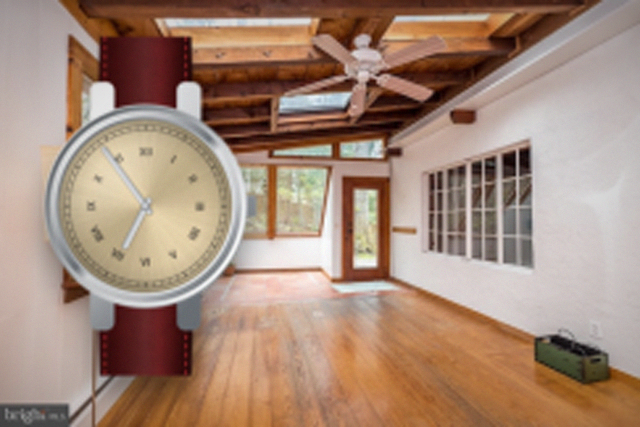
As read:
**6:54**
